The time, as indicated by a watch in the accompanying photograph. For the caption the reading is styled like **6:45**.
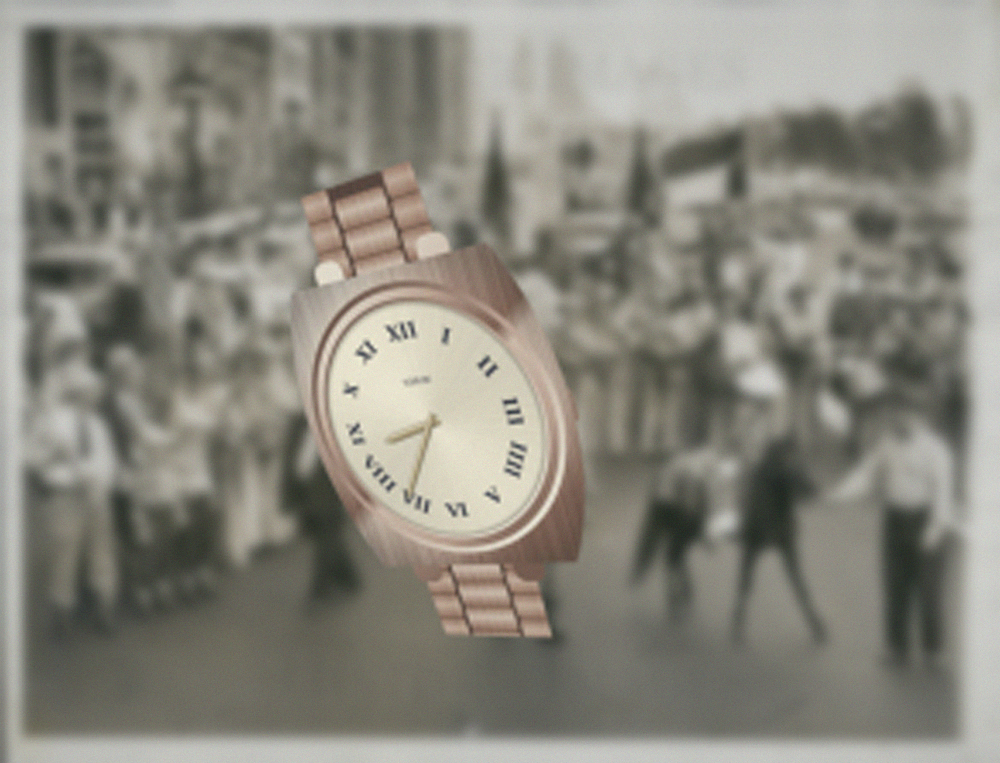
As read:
**8:36**
